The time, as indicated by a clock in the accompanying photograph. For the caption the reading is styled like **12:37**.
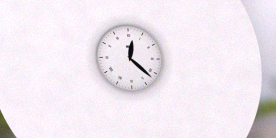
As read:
**12:22**
